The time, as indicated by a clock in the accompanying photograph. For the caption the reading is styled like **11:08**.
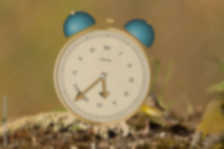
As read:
**5:37**
